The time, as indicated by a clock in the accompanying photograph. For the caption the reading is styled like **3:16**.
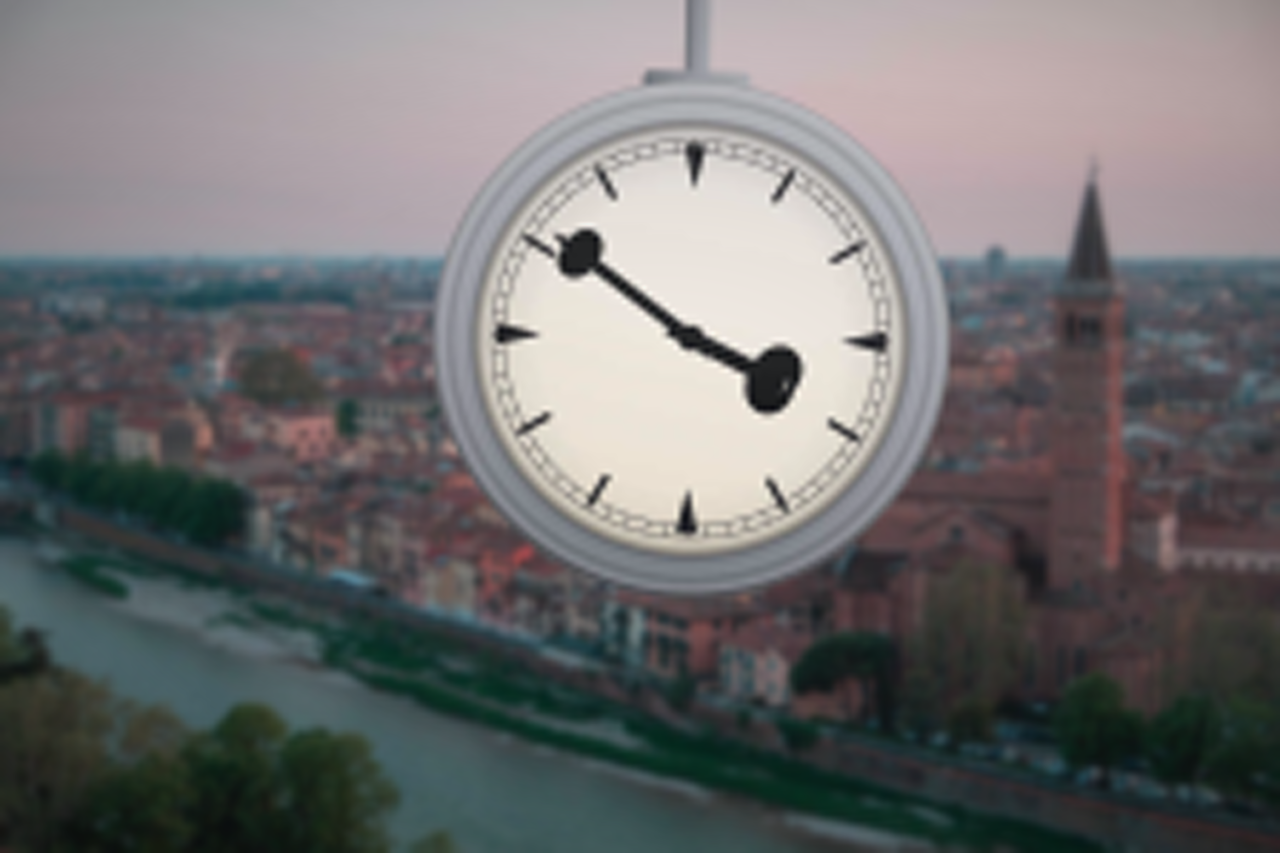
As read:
**3:51**
